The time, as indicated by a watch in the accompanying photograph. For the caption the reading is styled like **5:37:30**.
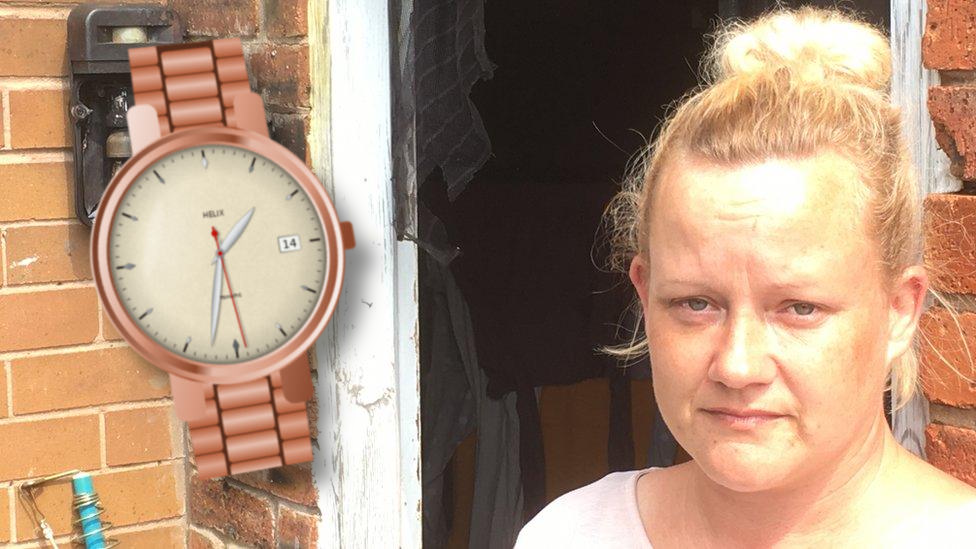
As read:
**1:32:29**
